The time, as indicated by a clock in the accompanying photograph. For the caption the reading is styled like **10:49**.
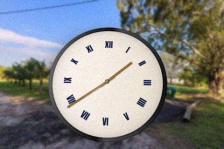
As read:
**1:39**
